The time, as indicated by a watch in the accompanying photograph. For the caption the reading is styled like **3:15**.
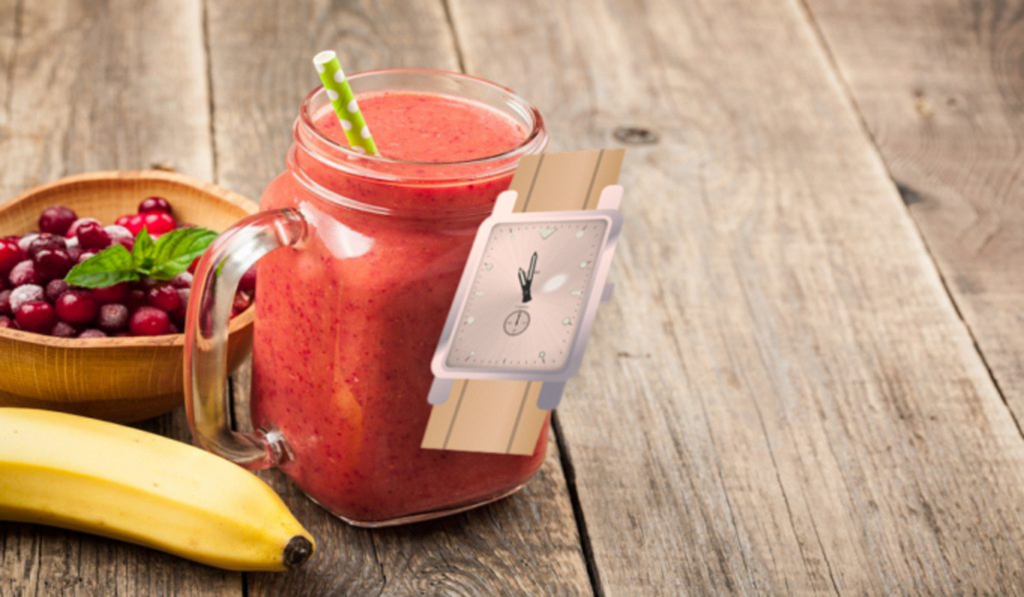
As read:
**10:59**
